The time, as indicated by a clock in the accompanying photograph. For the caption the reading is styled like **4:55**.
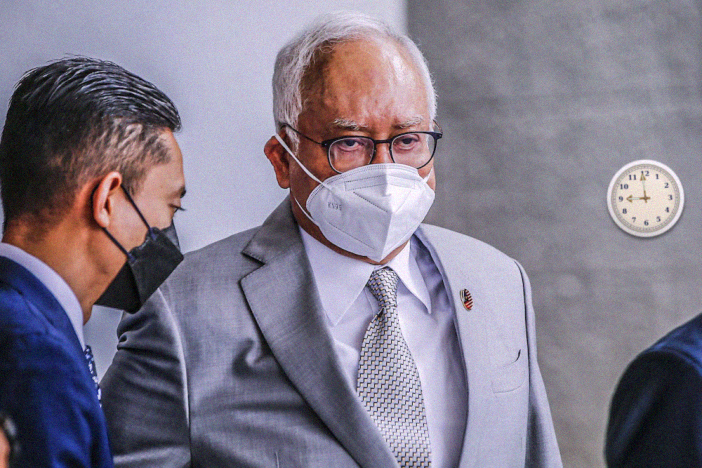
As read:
**8:59**
